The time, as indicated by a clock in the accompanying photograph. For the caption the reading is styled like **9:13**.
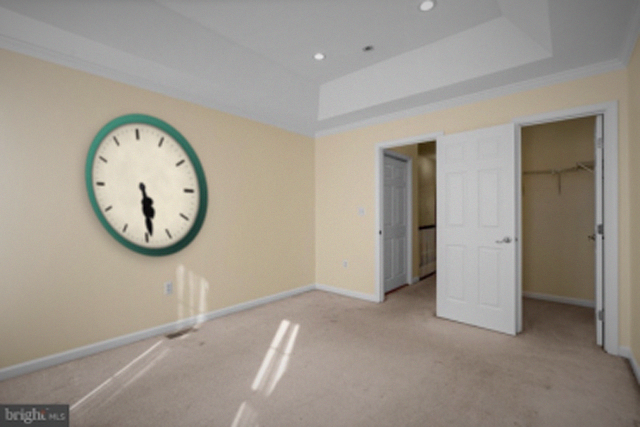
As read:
**5:29**
